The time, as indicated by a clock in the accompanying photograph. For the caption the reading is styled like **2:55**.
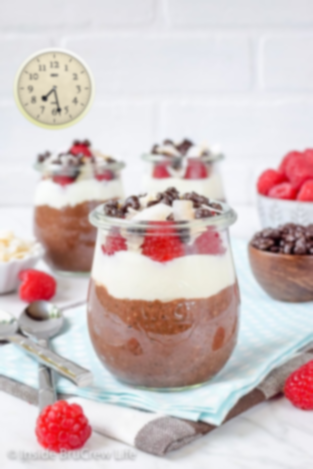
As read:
**7:28**
